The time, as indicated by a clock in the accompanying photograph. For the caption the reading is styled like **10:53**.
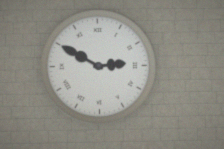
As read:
**2:50**
